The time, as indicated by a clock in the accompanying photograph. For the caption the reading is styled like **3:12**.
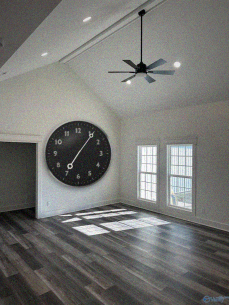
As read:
**7:06**
